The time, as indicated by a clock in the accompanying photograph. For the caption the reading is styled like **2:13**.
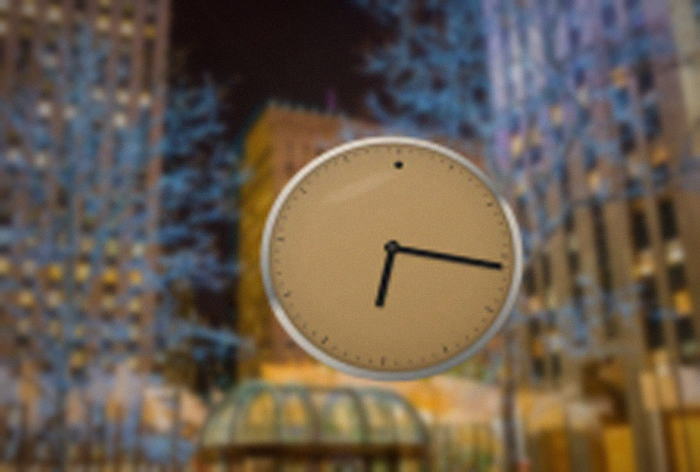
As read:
**6:16**
